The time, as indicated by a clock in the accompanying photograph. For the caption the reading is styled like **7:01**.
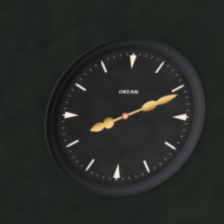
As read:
**8:11**
